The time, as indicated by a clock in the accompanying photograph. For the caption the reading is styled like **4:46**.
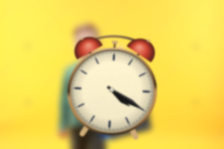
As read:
**4:20**
